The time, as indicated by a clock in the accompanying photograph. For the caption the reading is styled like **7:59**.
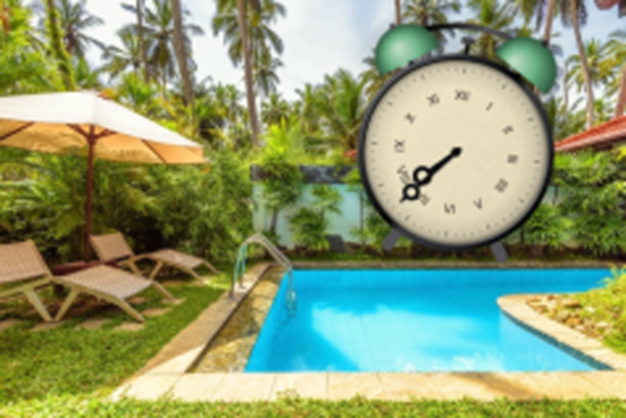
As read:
**7:37**
